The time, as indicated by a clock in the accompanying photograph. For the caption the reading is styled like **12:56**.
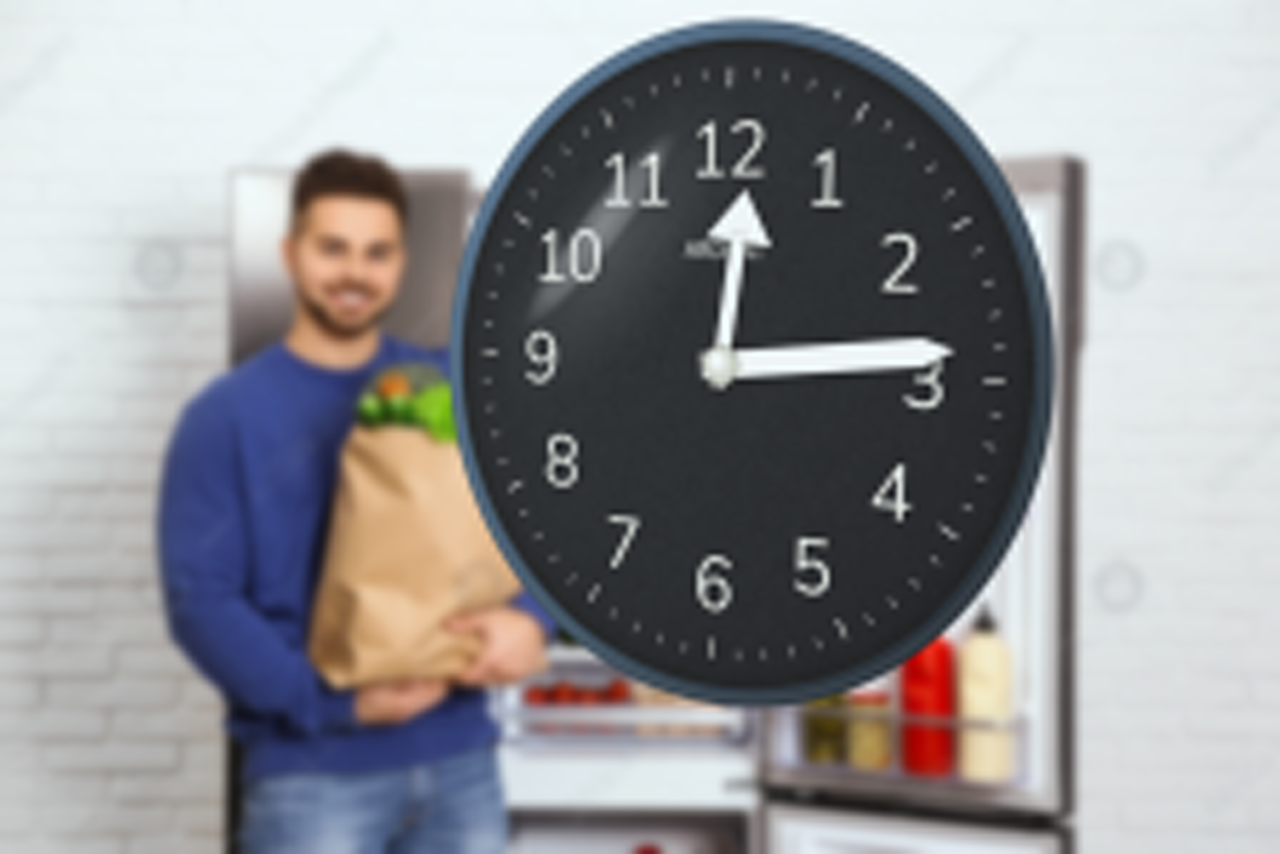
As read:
**12:14**
